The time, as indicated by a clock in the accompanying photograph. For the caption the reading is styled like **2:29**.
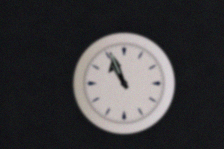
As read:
**10:56**
